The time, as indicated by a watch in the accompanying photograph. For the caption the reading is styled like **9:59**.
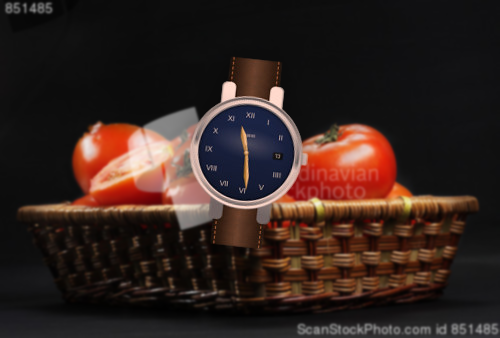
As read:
**11:29**
